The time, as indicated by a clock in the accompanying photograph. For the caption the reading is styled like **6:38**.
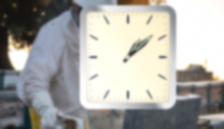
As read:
**1:08**
